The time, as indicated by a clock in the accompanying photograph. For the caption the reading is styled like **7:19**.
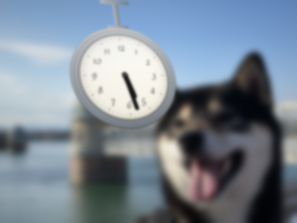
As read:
**5:28**
